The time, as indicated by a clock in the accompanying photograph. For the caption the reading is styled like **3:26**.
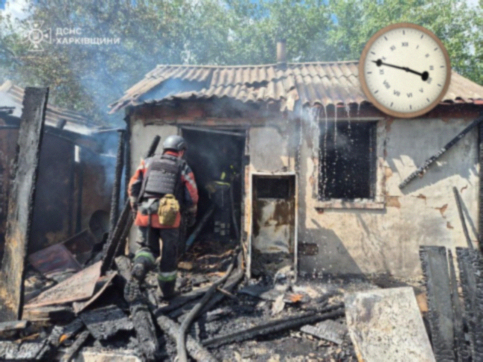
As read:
**3:48**
